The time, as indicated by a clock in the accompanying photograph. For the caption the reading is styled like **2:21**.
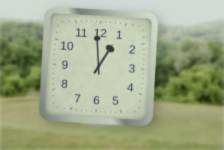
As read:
**12:59**
